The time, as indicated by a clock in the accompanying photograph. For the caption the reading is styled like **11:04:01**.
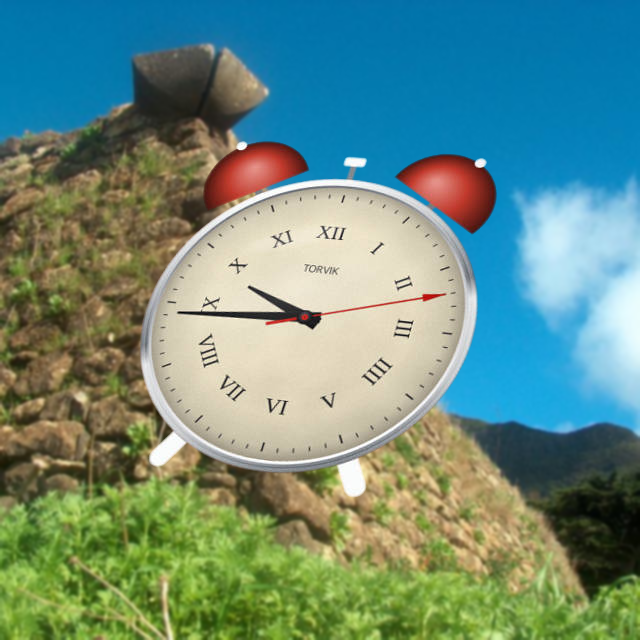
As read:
**9:44:12**
